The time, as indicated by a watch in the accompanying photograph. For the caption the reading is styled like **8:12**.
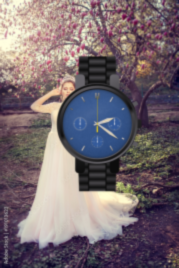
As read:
**2:21**
